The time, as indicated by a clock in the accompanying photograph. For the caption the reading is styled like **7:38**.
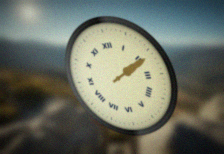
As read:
**2:11**
